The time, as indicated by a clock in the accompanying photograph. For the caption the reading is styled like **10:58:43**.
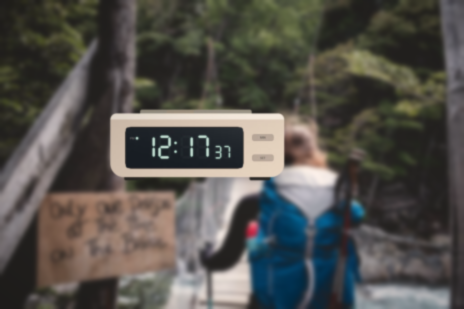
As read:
**12:17:37**
